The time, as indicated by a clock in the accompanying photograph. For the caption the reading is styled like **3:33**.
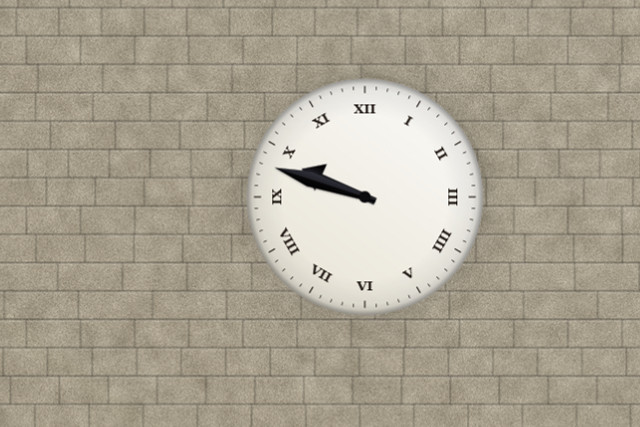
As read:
**9:48**
